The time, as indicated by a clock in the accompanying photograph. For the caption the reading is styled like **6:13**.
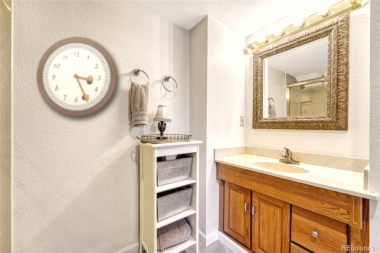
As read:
**3:26**
